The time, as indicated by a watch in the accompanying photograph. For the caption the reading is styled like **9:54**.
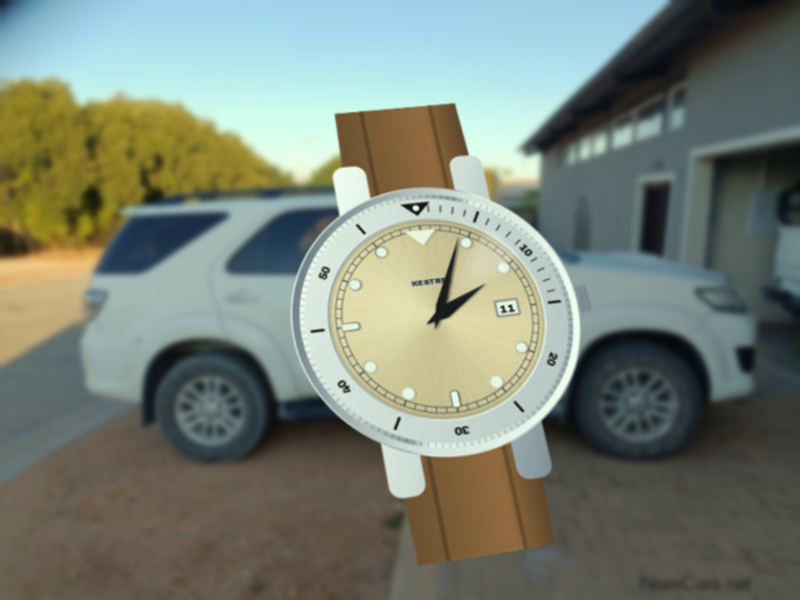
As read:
**2:04**
